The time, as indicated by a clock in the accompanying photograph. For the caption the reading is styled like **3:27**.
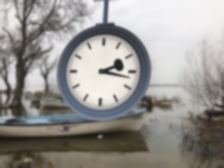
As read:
**2:17**
